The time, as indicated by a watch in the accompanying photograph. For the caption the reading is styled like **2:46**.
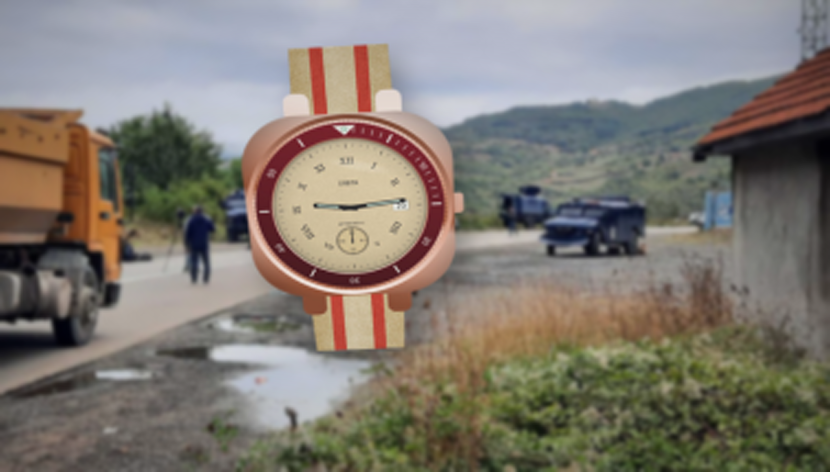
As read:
**9:14**
